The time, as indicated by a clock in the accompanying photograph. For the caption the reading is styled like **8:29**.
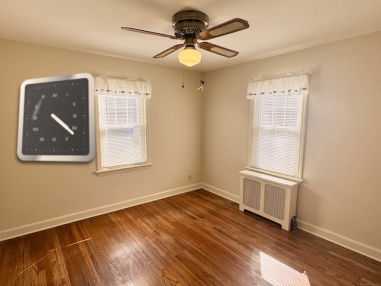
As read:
**4:22**
